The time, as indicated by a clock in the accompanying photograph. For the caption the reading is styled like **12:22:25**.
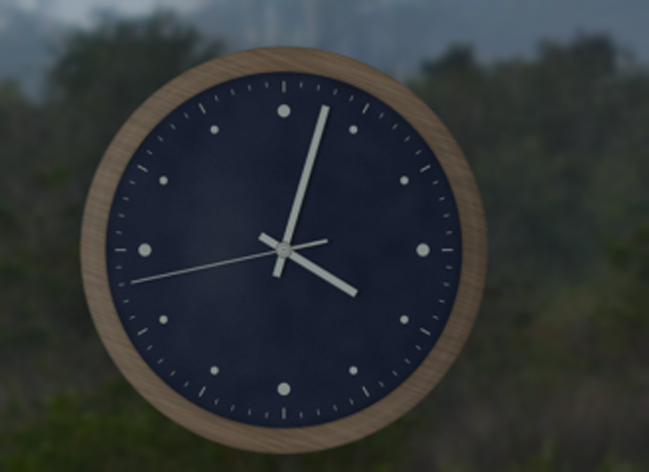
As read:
**4:02:43**
